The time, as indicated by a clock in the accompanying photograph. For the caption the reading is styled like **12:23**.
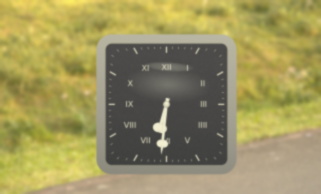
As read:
**6:31**
